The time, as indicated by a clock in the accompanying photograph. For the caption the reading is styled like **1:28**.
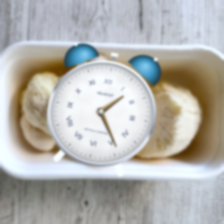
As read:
**1:24**
